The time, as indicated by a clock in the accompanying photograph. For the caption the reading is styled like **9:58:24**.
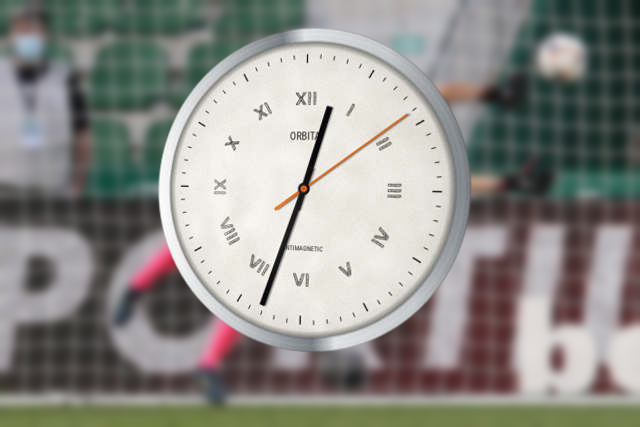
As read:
**12:33:09**
